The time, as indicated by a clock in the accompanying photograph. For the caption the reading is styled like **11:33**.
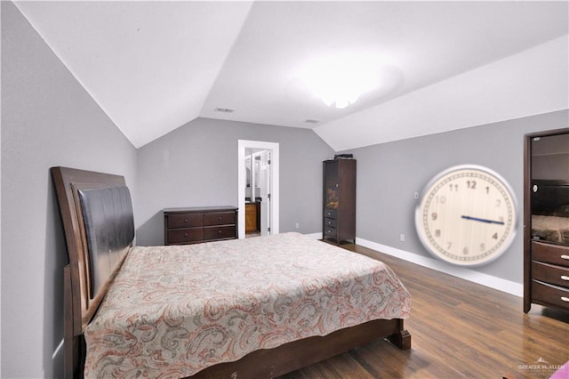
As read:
**3:16**
